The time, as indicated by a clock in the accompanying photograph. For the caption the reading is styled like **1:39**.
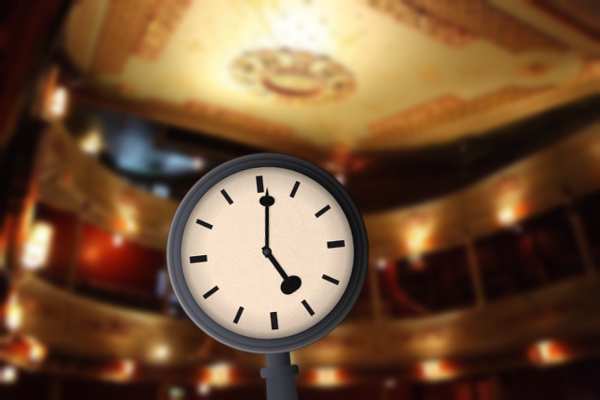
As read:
**5:01**
